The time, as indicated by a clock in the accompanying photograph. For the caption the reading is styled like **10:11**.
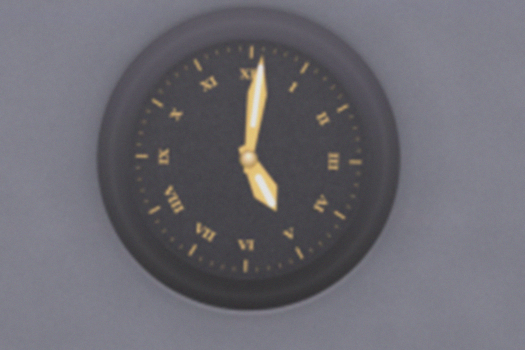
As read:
**5:01**
